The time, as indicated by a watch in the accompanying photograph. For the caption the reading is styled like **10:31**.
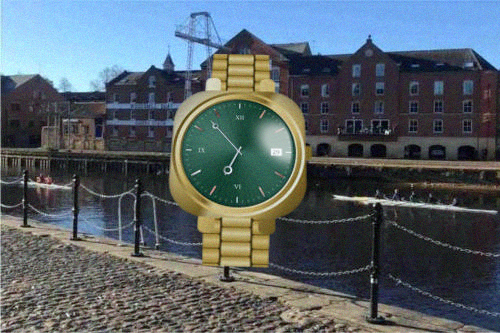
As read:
**6:53**
